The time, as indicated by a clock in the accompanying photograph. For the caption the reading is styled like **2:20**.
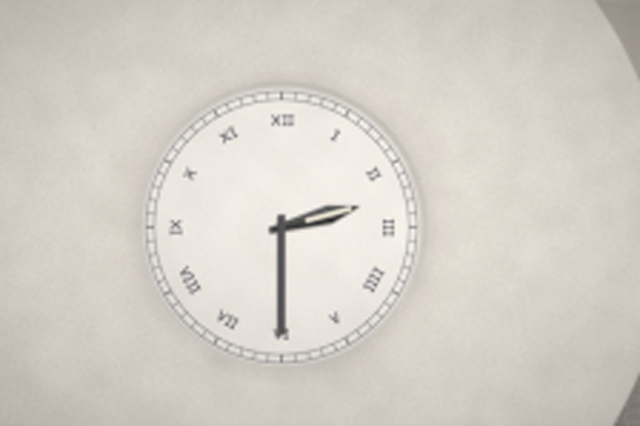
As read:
**2:30**
